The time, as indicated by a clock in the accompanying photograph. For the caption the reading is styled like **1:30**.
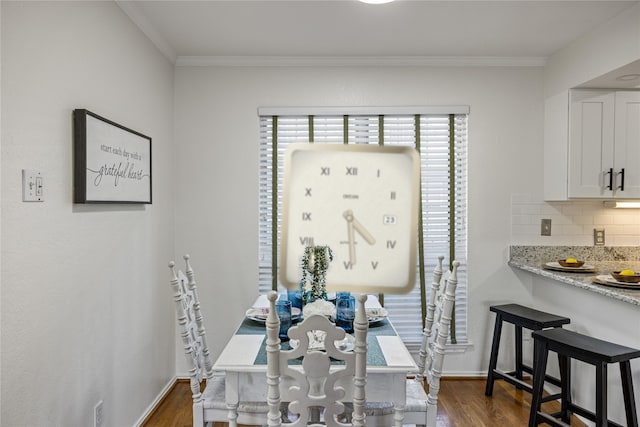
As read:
**4:29**
